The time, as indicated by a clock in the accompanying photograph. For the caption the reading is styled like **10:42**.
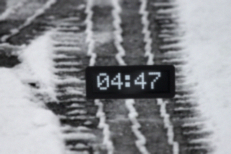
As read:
**4:47**
